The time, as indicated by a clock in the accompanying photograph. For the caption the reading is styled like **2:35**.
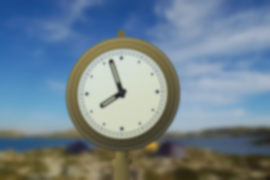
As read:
**7:57**
